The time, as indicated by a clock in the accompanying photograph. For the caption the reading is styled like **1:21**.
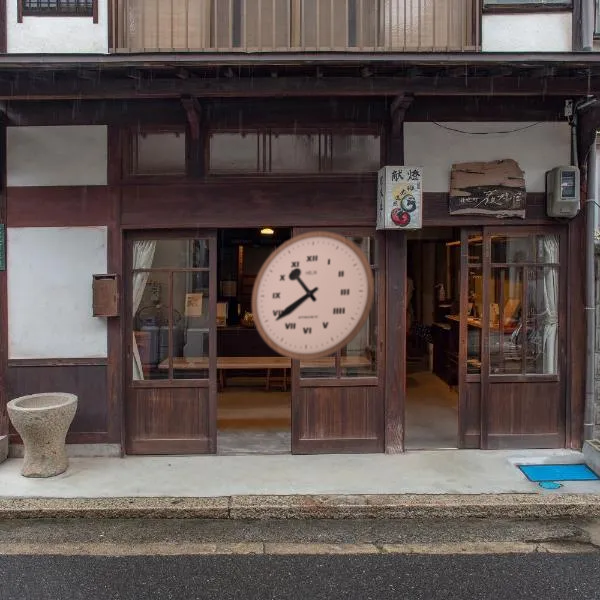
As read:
**10:39**
